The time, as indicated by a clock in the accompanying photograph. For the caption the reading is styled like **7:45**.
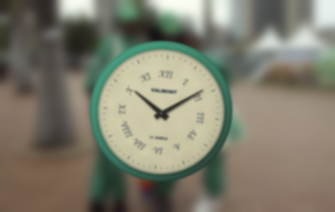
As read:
**10:09**
